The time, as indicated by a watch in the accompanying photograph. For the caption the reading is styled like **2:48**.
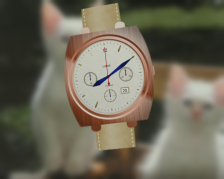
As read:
**8:10**
